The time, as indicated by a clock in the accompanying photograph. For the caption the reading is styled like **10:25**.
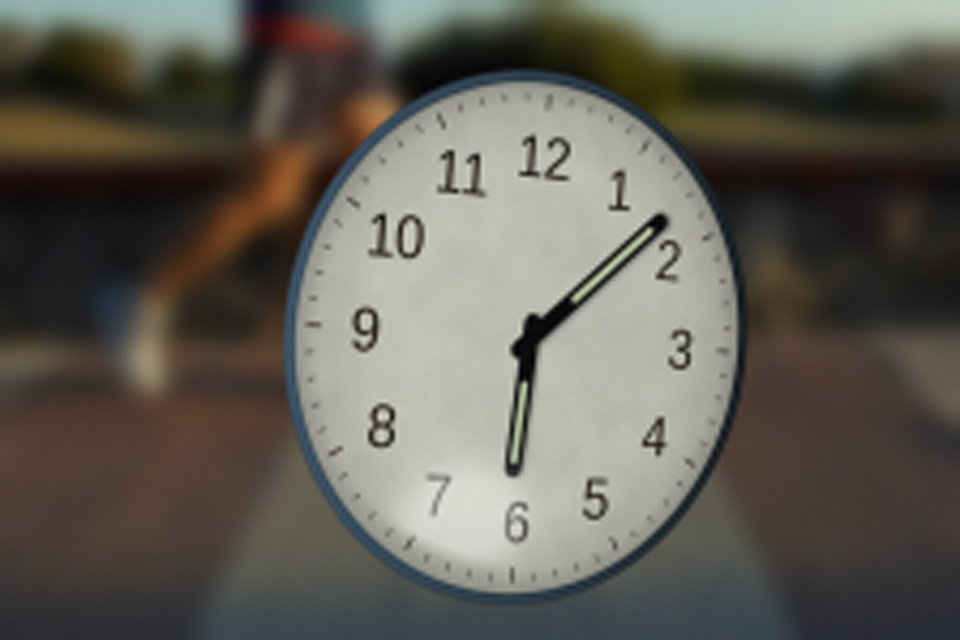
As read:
**6:08**
